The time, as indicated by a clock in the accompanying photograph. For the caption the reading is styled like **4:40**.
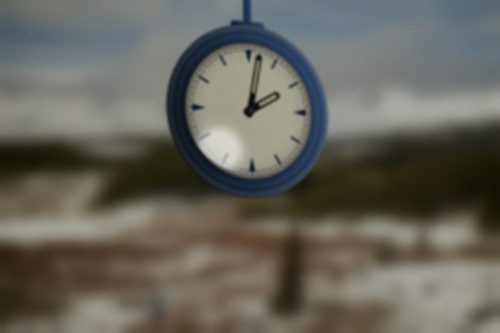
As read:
**2:02**
